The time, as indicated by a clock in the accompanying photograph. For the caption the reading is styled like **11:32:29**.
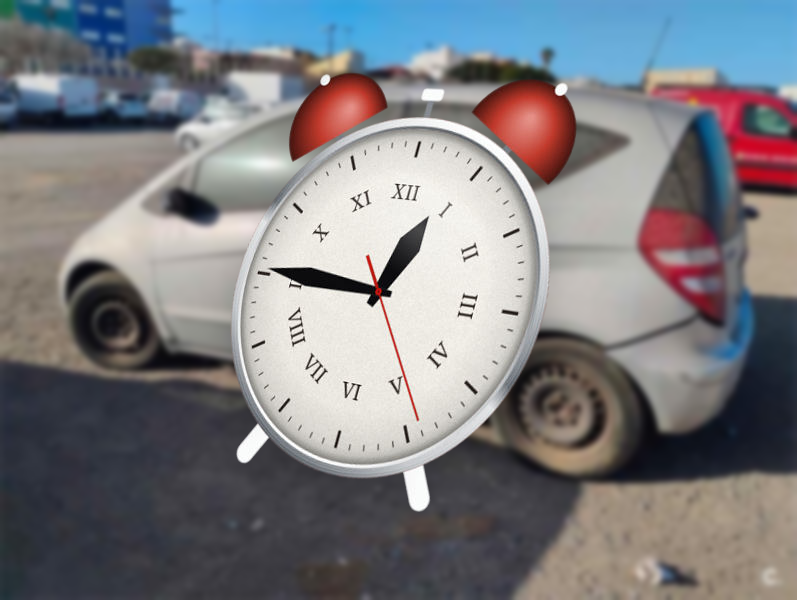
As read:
**12:45:24**
